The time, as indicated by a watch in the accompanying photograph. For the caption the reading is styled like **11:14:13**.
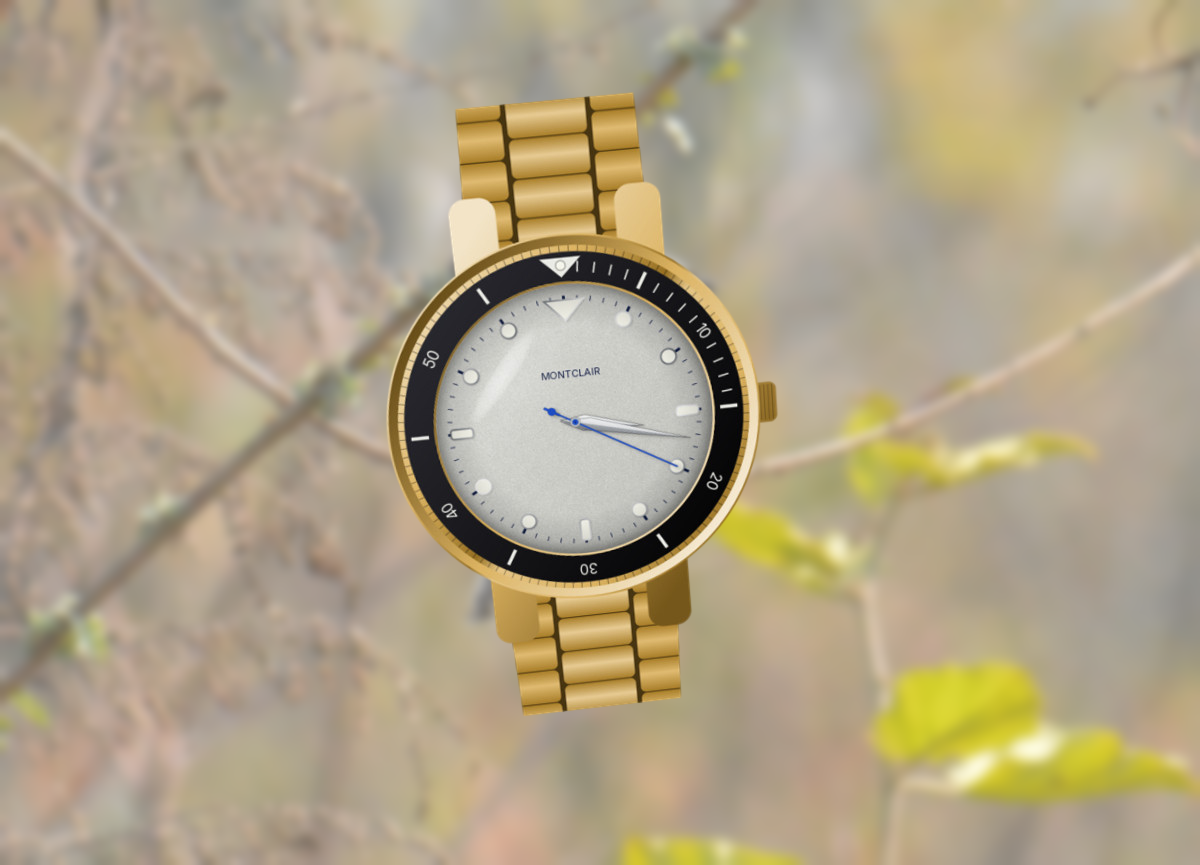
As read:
**3:17:20**
